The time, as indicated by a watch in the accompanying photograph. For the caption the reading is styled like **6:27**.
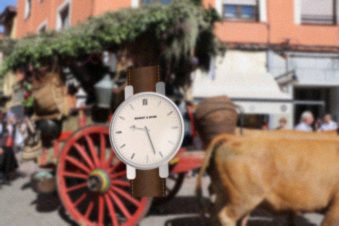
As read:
**9:27**
